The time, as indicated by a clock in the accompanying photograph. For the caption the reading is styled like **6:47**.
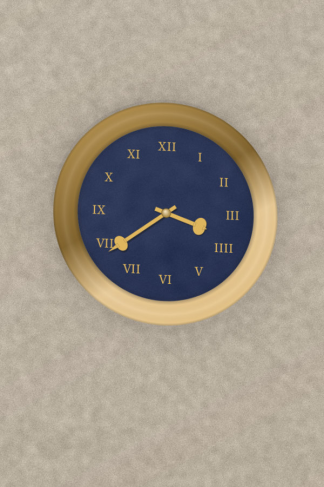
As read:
**3:39**
